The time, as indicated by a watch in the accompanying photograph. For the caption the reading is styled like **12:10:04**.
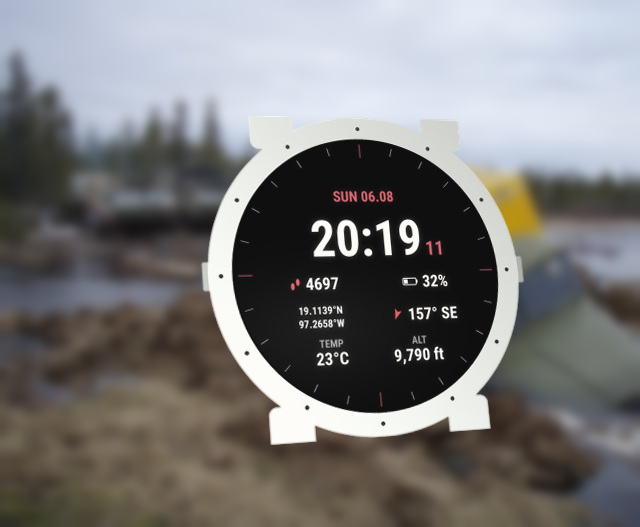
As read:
**20:19:11**
